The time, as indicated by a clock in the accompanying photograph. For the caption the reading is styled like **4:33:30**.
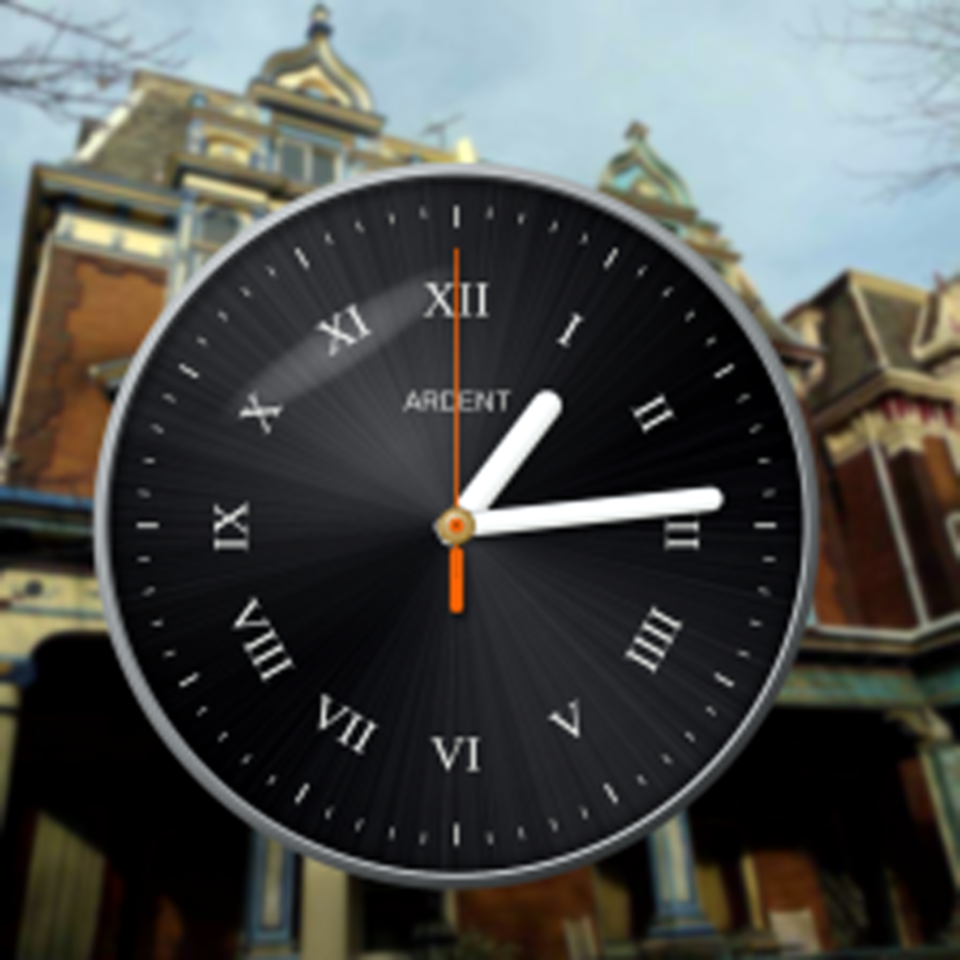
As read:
**1:14:00**
